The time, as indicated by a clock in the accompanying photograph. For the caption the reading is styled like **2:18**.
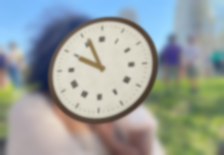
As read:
**9:56**
